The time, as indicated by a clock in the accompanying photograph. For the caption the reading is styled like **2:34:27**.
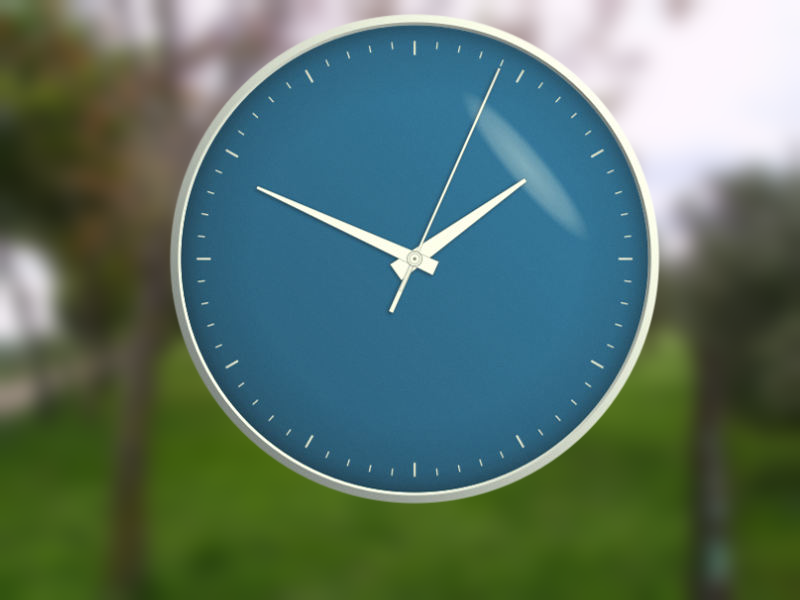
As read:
**1:49:04**
